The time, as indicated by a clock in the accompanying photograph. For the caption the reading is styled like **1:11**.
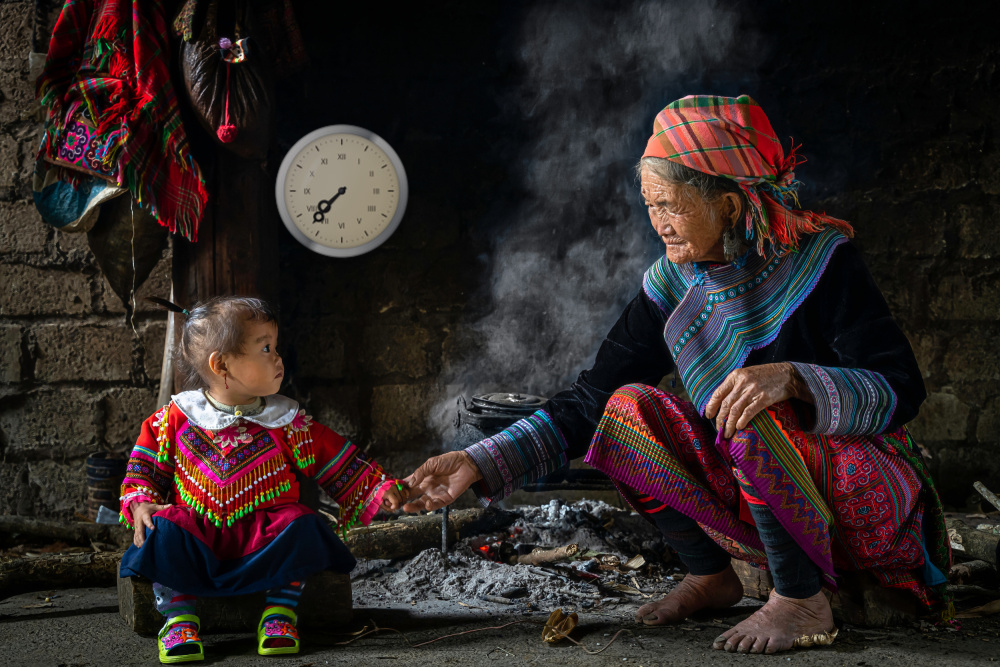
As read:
**7:37**
